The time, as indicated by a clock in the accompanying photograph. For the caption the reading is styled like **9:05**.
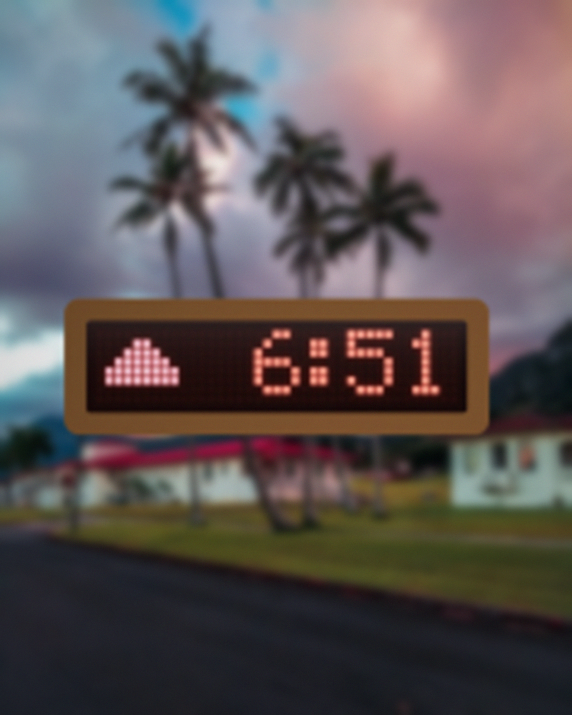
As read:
**6:51**
